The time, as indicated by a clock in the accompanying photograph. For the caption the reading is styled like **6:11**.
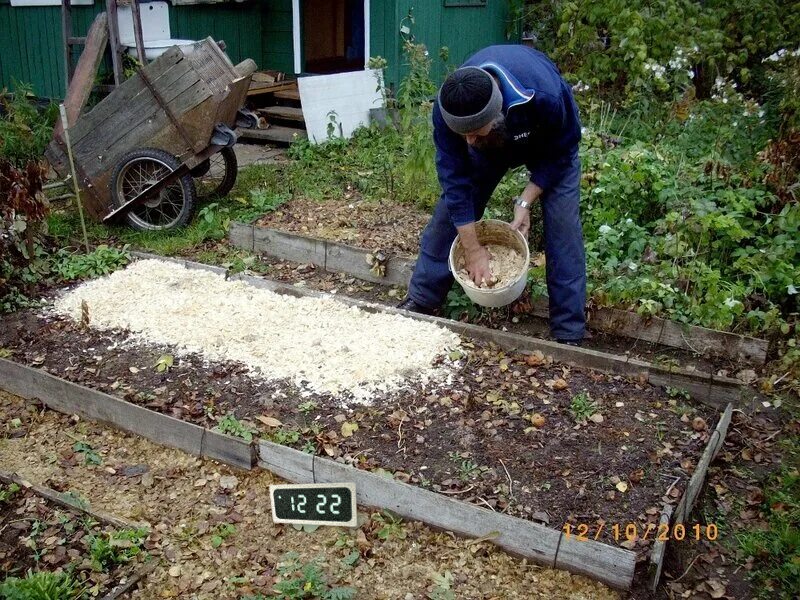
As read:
**12:22**
